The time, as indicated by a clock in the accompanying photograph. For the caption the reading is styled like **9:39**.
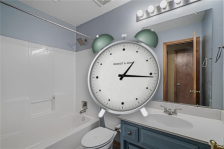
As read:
**1:16**
